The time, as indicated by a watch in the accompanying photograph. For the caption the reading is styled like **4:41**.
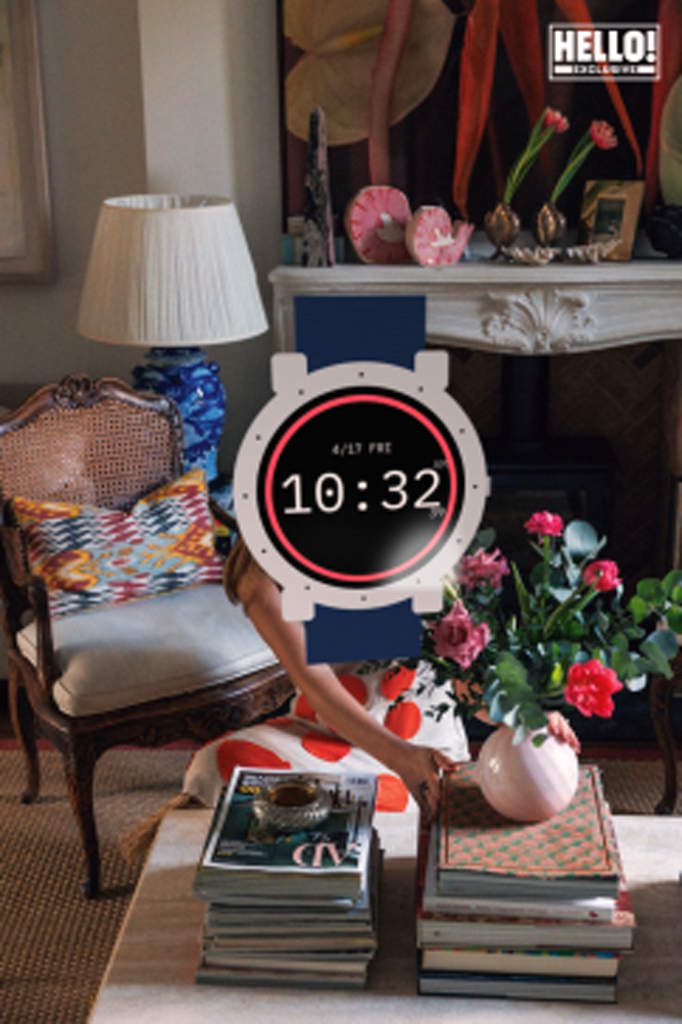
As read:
**10:32**
